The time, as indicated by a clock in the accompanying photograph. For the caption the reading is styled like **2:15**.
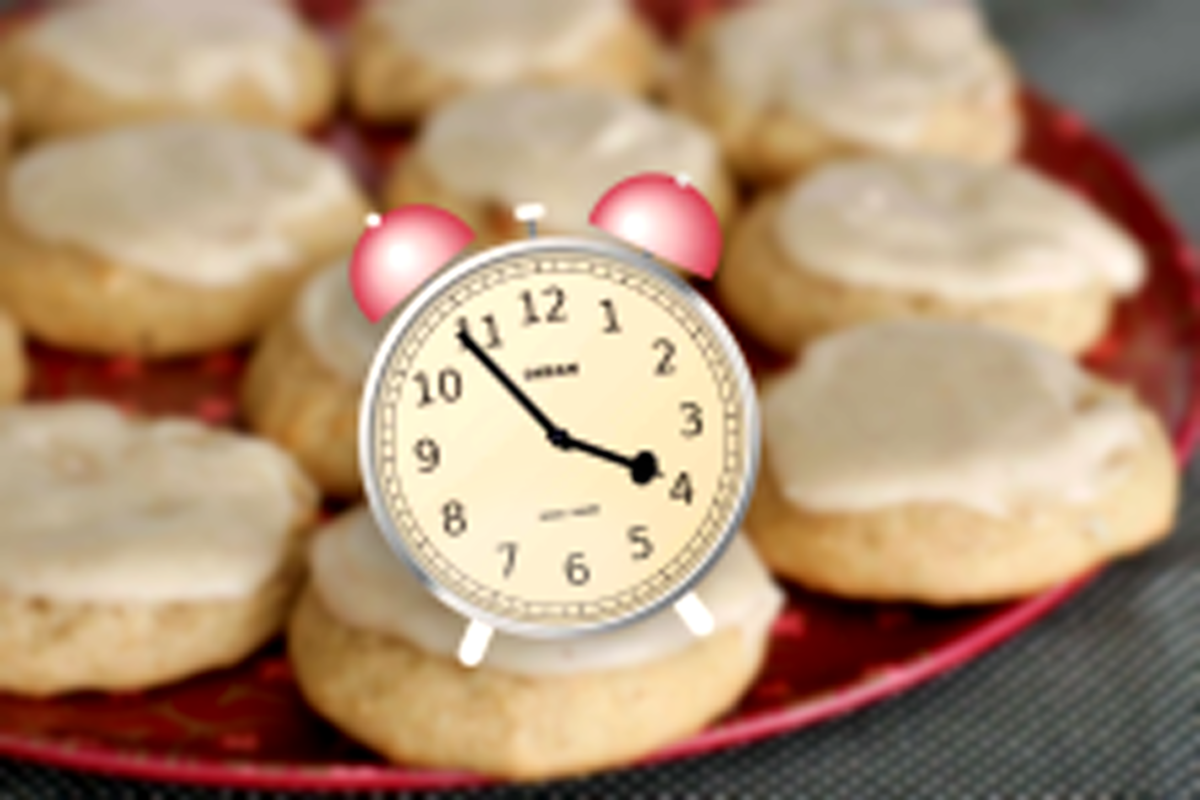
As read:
**3:54**
